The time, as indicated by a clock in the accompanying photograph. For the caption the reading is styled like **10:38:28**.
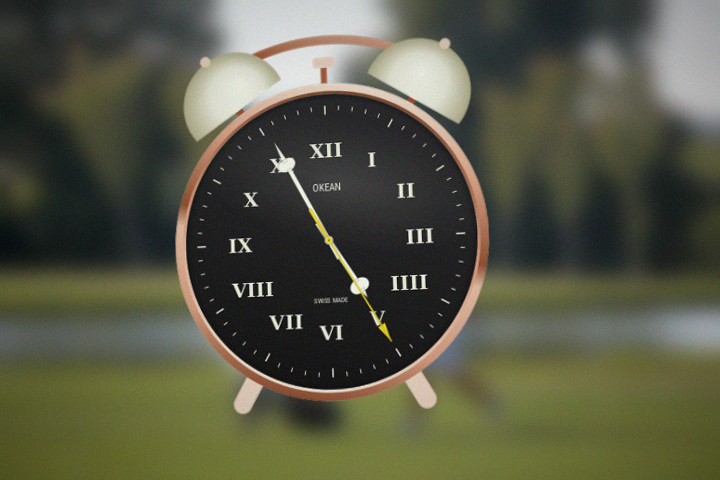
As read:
**4:55:25**
